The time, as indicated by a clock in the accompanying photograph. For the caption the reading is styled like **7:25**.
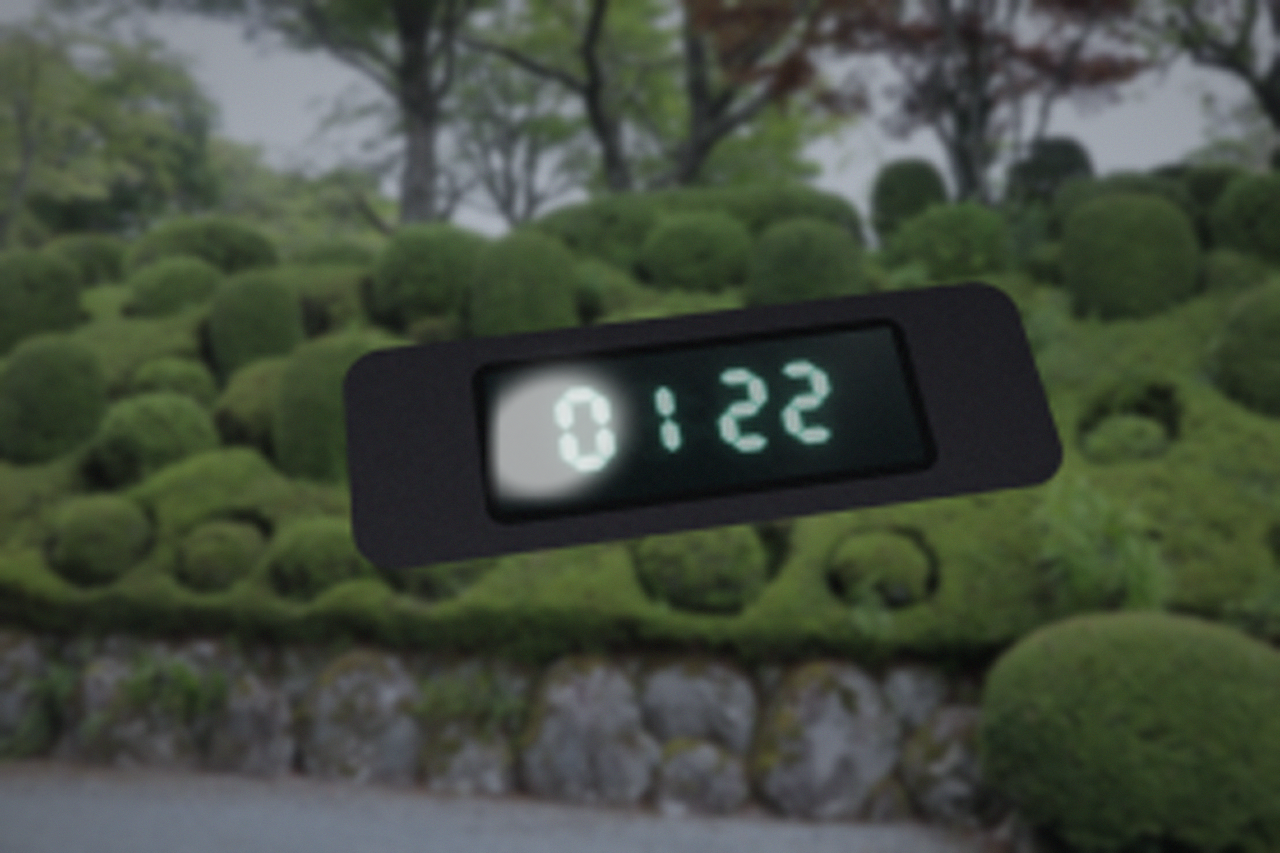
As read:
**1:22**
